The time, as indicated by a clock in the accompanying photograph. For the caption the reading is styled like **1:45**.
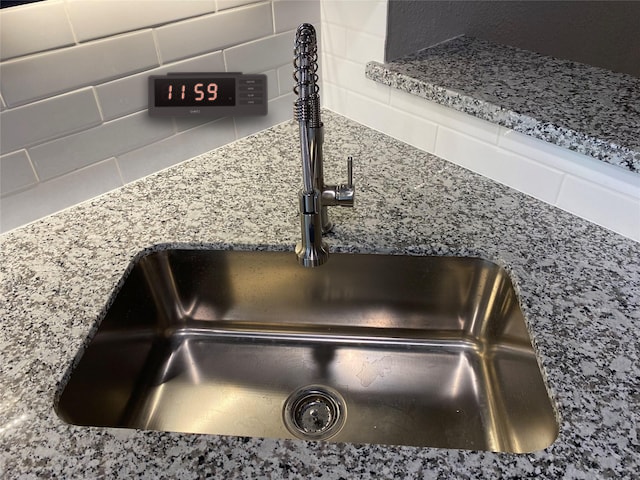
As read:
**11:59**
